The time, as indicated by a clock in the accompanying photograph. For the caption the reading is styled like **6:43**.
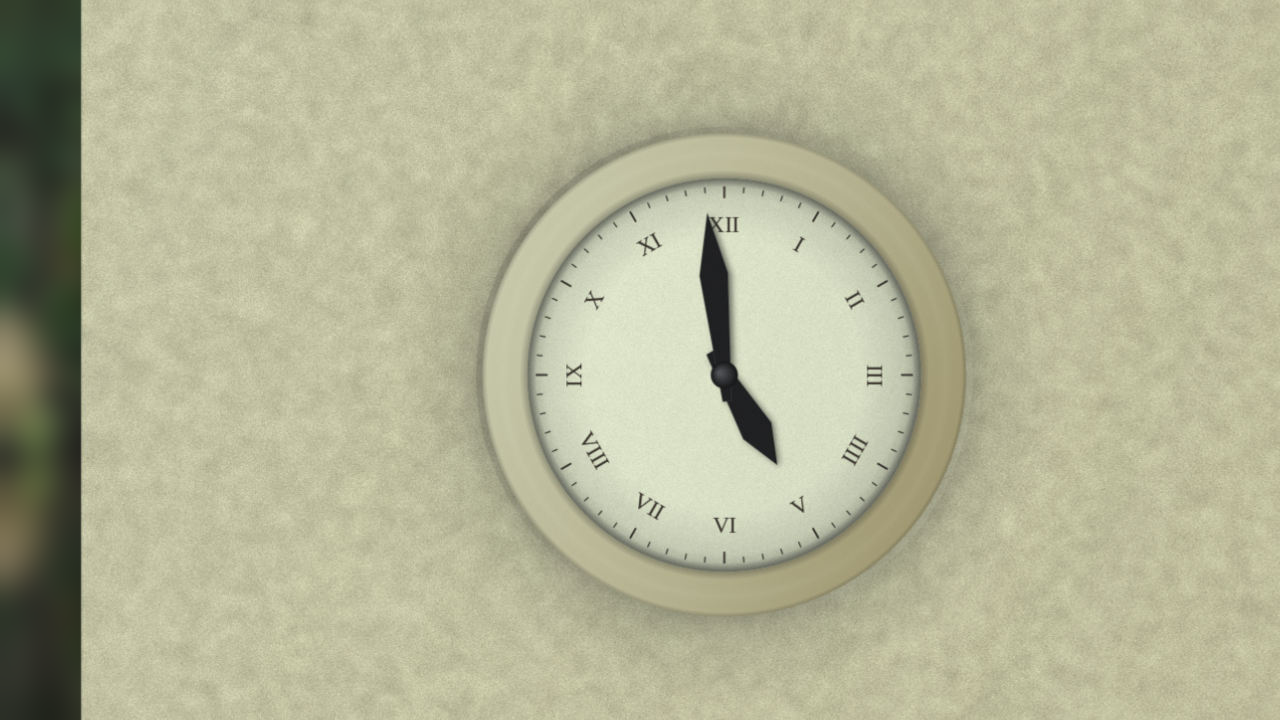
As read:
**4:59**
